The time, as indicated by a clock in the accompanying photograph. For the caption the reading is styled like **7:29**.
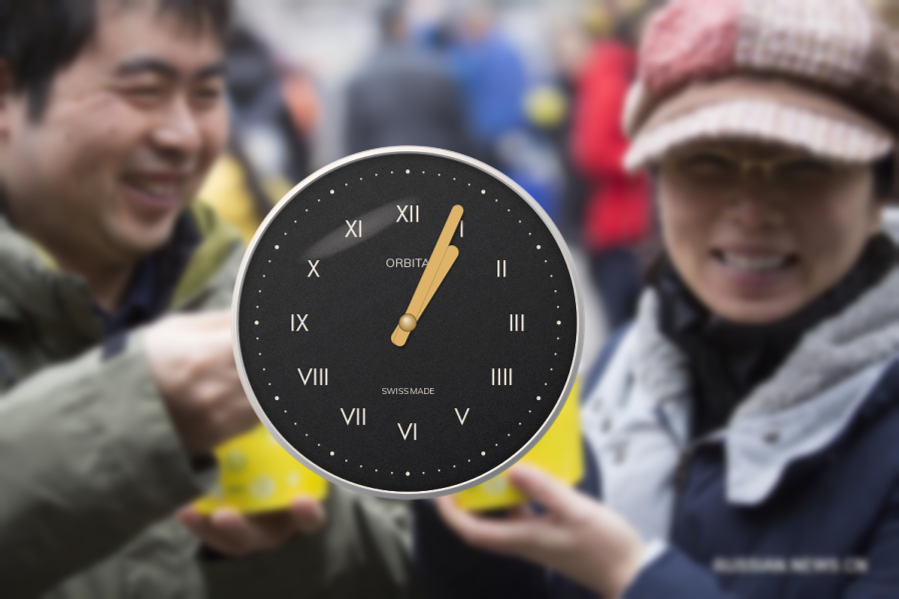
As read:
**1:04**
